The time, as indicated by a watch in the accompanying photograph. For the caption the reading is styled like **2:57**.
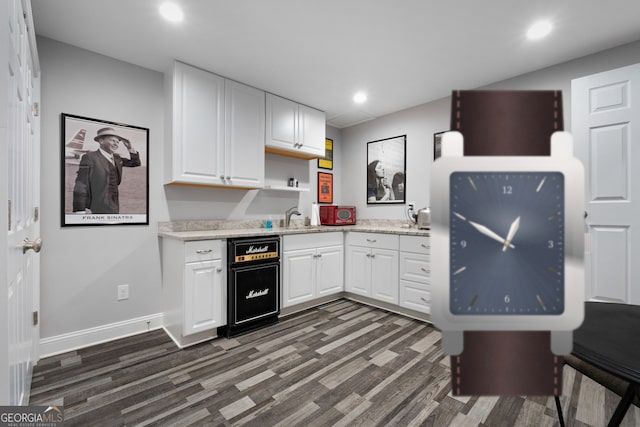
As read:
**12:50**
